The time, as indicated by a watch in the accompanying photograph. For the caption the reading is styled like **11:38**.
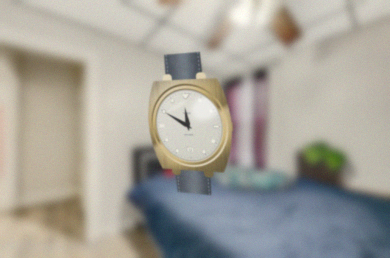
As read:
**11:50**
